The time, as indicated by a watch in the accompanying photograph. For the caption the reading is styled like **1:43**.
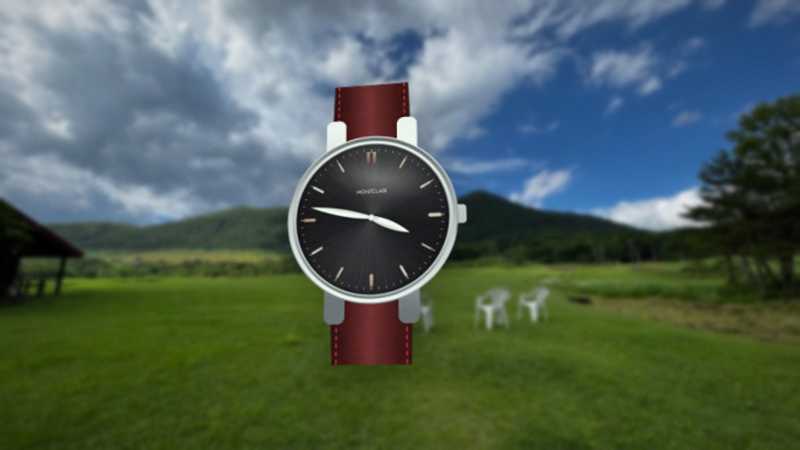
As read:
**3:47**
